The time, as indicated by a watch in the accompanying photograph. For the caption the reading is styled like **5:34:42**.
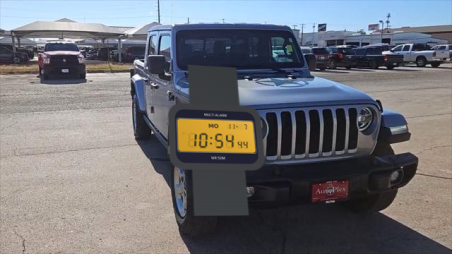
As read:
**10:54:44**
